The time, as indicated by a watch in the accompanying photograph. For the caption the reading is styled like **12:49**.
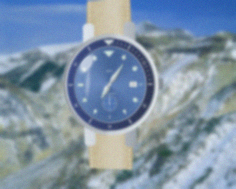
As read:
**7:06**
